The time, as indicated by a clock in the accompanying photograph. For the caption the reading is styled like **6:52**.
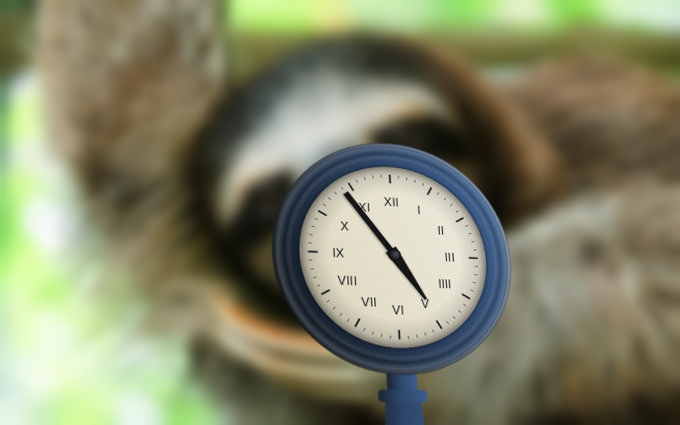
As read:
**4:54**
